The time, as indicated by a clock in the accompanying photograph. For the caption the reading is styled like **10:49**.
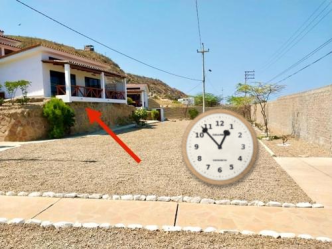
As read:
**12:53**
